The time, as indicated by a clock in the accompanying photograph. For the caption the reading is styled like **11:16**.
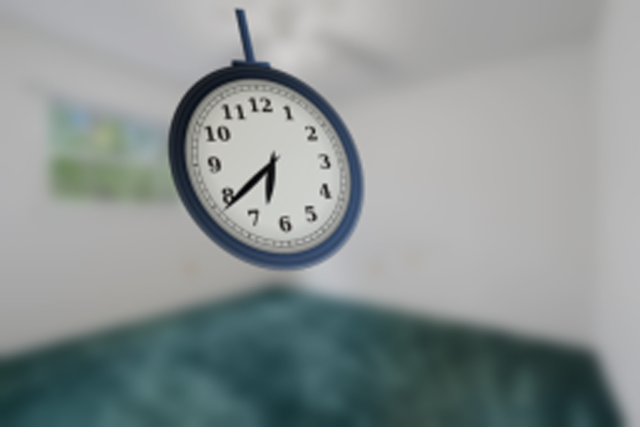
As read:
**6:39**
